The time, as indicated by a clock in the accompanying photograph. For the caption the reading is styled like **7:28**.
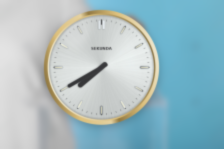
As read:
**7:40**
